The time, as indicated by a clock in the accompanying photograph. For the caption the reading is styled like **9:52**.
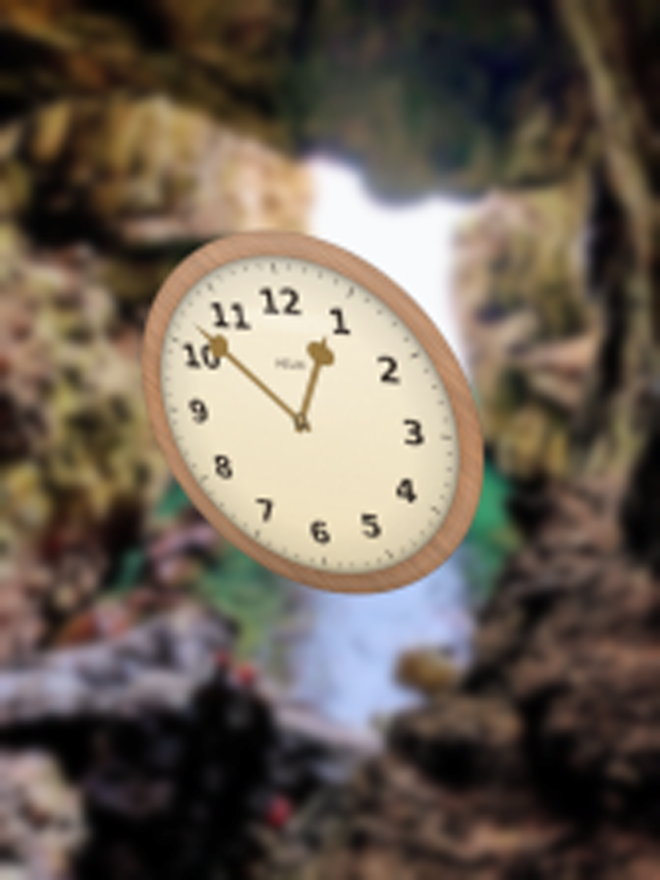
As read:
**12:52**
